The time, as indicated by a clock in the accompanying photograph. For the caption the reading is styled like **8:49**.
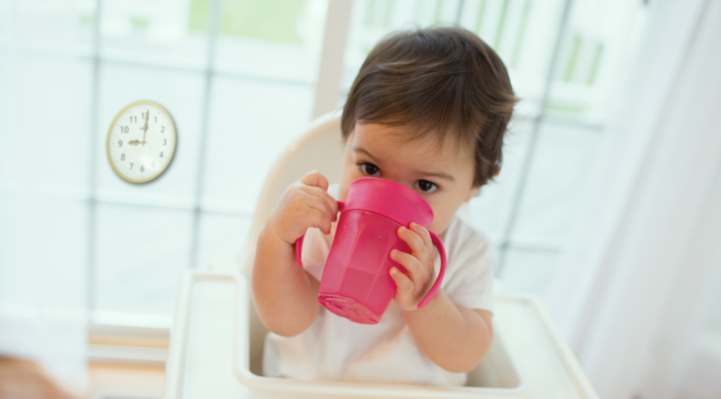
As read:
**9:01**
